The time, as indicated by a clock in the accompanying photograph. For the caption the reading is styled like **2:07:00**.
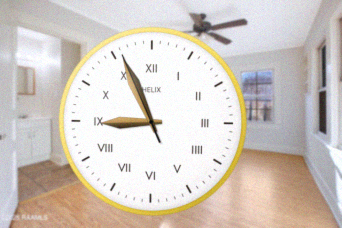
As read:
**8:55:56**
